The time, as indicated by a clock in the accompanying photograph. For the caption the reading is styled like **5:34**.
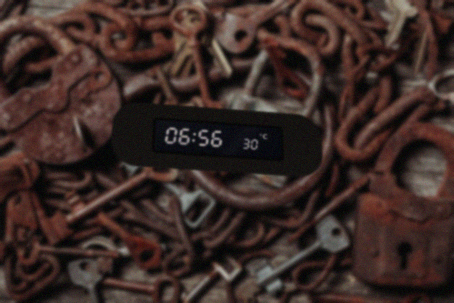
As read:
**6:56**
